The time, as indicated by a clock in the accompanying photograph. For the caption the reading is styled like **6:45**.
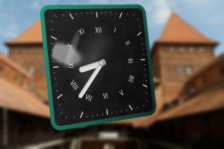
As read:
**8:37**
